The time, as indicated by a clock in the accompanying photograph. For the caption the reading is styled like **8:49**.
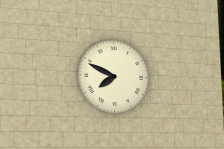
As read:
**7:49**
